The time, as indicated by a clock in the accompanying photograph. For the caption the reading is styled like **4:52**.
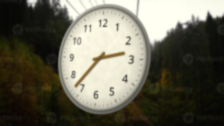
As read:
**2:37**
